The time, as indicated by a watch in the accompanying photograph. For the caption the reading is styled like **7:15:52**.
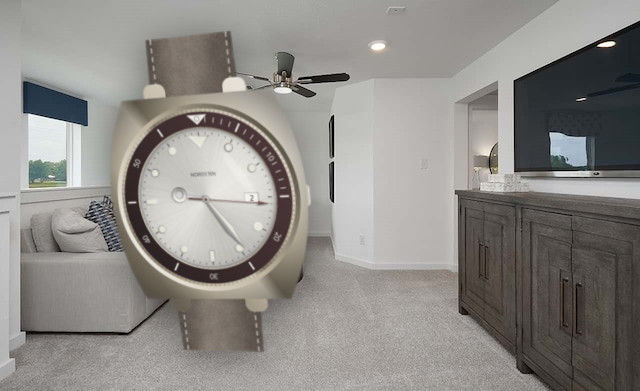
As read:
**9:24:16**
